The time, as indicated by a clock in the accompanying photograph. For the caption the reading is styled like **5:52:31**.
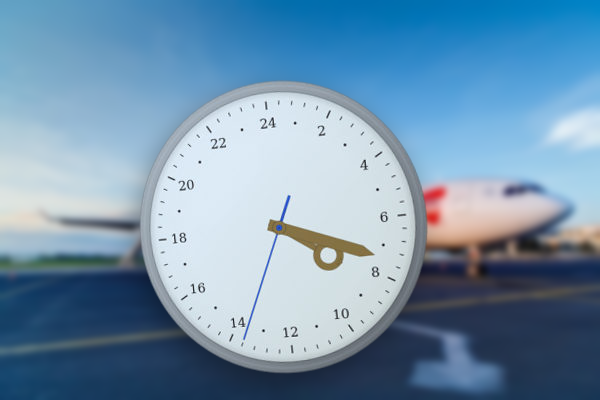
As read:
**8:18:34**
